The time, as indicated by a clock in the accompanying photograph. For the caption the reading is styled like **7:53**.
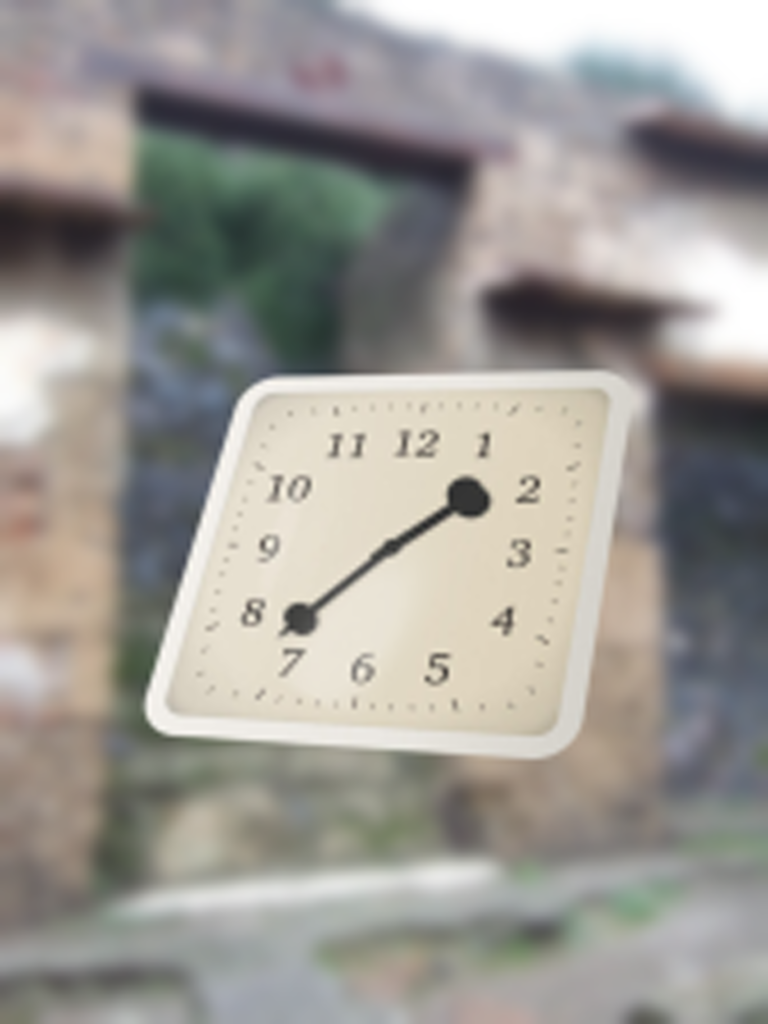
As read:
**1:37**
